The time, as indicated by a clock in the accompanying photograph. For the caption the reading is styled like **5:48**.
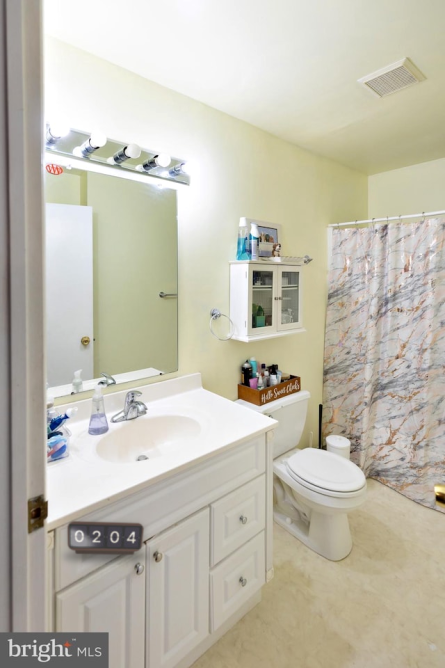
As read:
**2:04**
